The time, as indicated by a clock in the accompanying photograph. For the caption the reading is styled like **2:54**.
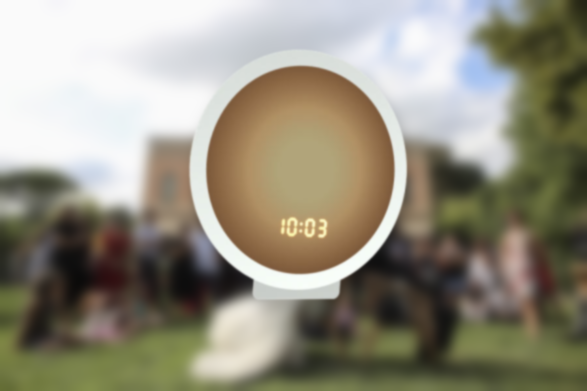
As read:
**10:03**
